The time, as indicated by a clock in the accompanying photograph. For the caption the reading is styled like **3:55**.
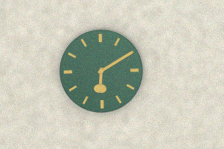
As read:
**6:10**
